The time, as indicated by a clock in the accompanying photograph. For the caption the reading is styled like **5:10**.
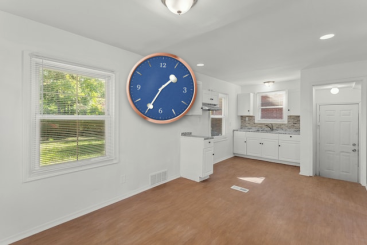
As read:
**1:35**
